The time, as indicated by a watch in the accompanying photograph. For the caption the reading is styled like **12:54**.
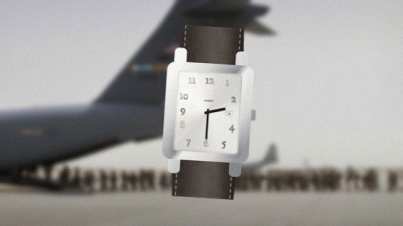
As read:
**2:30**
